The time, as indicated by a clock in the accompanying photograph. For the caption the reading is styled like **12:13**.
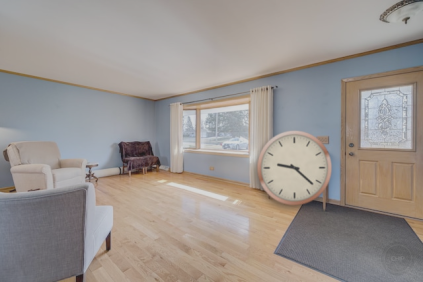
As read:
**9:22**
